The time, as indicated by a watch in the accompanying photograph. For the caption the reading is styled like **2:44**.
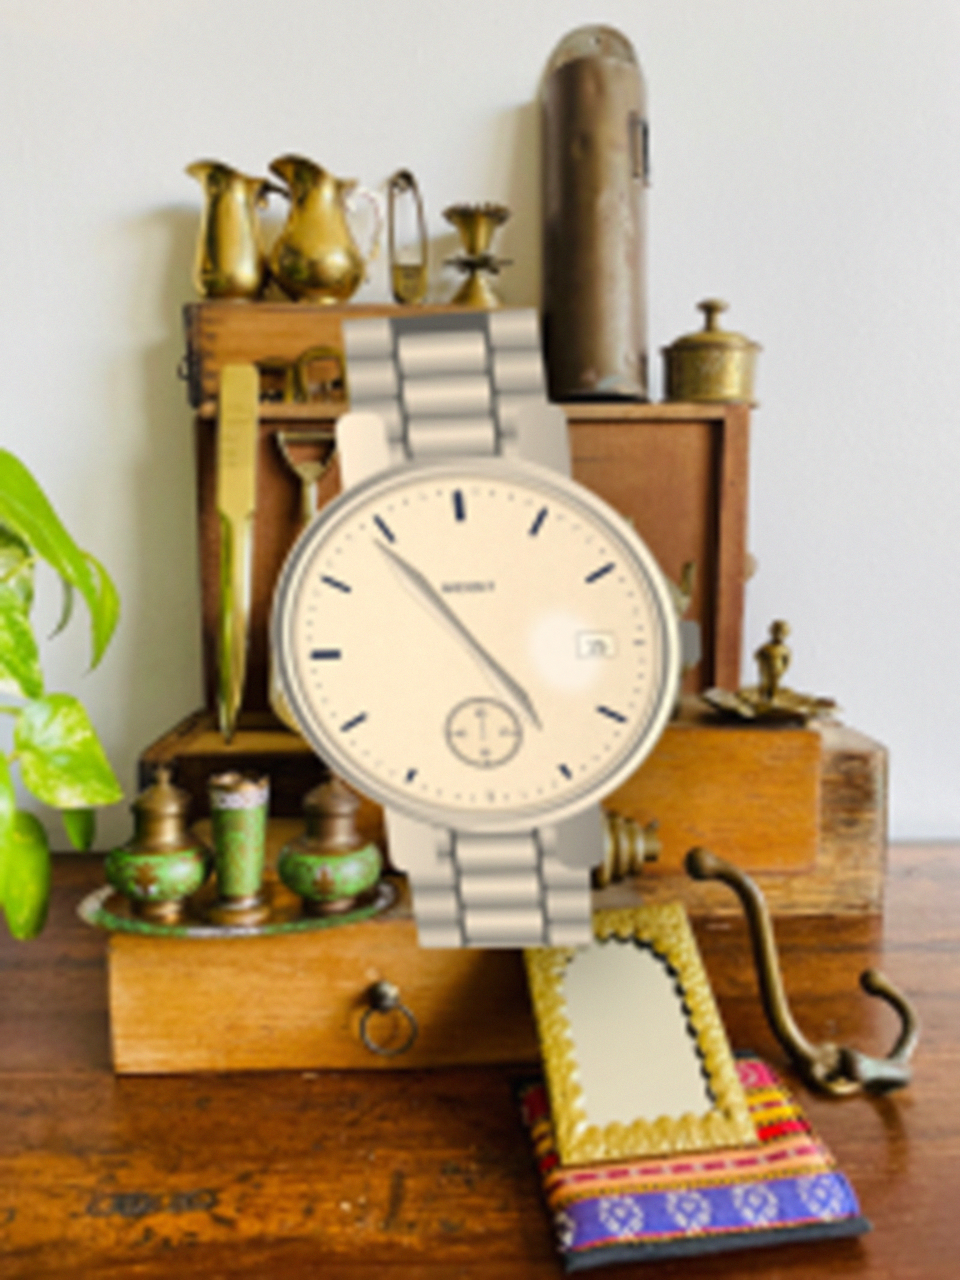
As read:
**4:54**
